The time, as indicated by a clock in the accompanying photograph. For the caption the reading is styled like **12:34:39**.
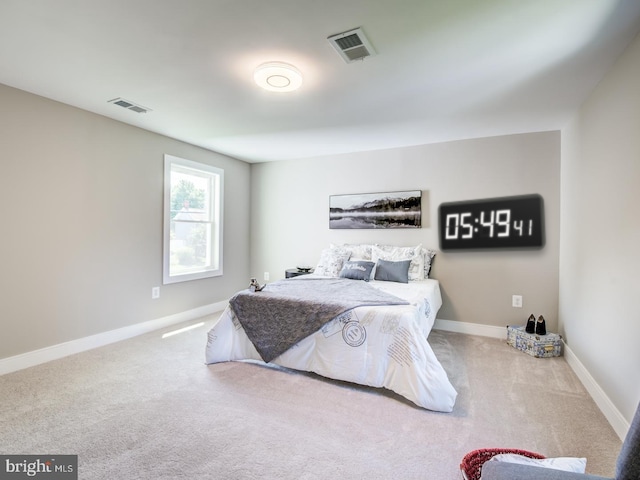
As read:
**5:49:41**
